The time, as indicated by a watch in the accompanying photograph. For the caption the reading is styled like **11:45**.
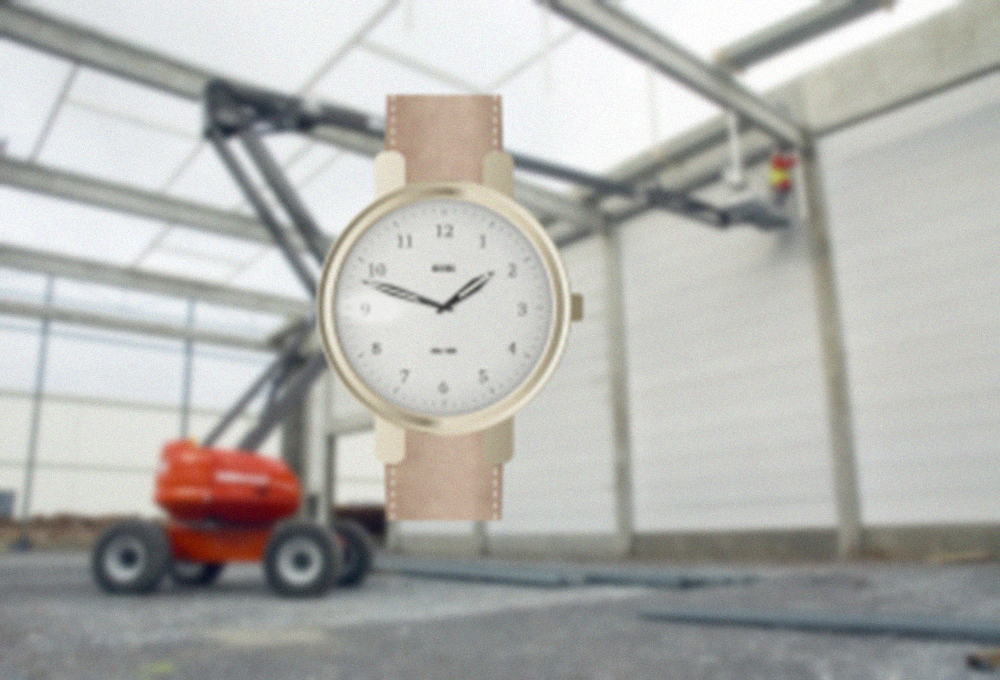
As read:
**1:48**
